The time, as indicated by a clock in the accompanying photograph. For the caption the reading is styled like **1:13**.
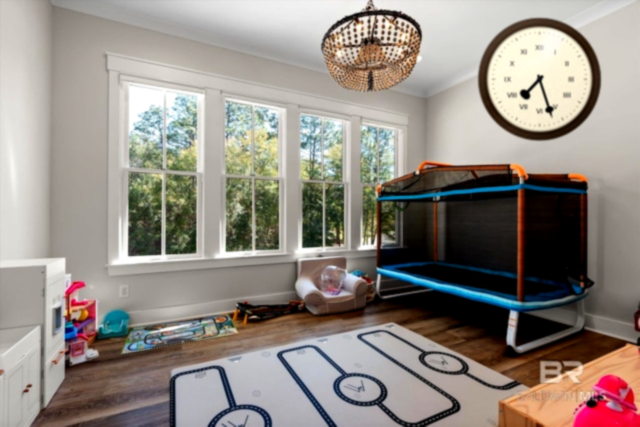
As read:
**7:27**
